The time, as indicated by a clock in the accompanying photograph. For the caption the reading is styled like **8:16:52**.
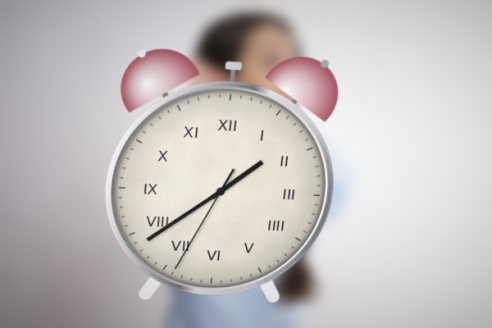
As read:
**1:38:34**
